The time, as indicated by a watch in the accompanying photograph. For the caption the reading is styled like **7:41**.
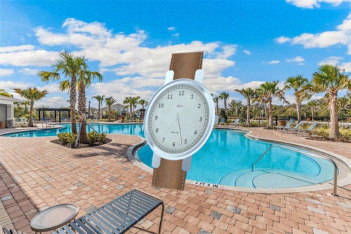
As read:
**5:27**
